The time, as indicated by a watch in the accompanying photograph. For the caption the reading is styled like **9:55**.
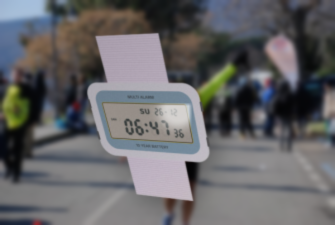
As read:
**6:47**
